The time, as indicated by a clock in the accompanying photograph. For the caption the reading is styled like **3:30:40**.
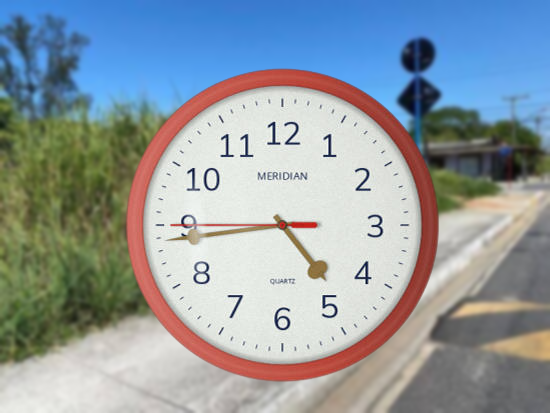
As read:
**4:43:45**
